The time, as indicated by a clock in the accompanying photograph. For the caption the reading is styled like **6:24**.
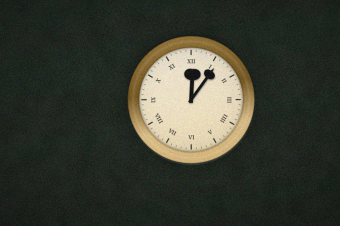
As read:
**12:06**
